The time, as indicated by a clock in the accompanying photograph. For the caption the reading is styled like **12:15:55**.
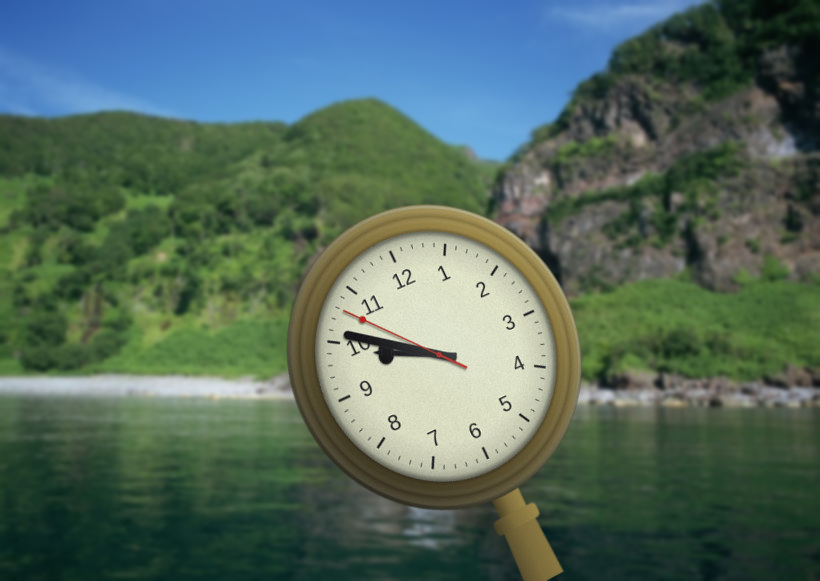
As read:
**9:50:53**
